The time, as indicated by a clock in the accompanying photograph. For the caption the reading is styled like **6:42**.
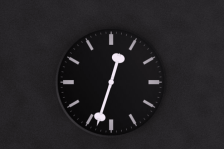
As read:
**12:33**
